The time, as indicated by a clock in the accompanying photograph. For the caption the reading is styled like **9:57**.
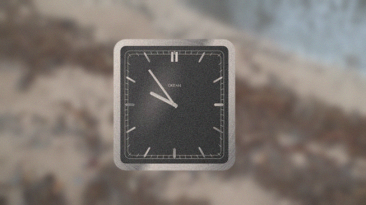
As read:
**9:54**
